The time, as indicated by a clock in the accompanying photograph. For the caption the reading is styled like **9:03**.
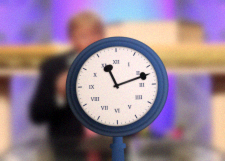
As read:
**11:12**
